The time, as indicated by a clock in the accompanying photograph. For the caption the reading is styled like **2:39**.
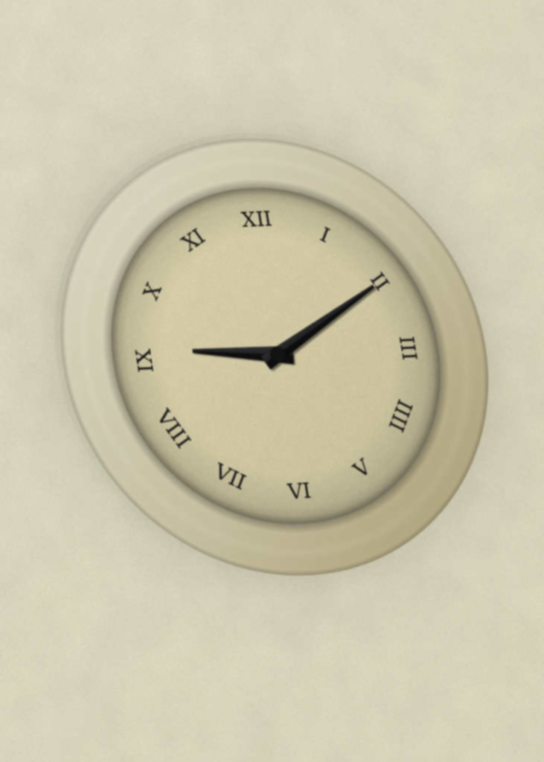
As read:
**9:10**
